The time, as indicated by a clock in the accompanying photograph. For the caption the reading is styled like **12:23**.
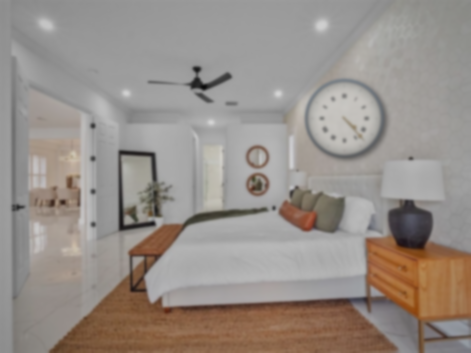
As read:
**4:23**
